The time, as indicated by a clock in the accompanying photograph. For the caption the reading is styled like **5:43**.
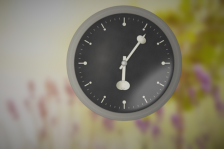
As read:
**6:06**
